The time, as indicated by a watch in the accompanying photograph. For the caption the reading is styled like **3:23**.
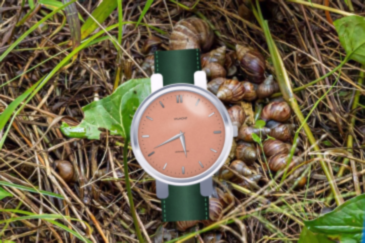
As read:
**5:41**
